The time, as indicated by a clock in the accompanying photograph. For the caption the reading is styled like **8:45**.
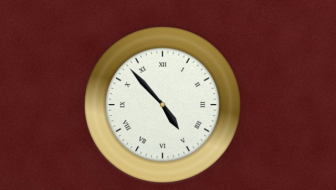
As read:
**4:53**
